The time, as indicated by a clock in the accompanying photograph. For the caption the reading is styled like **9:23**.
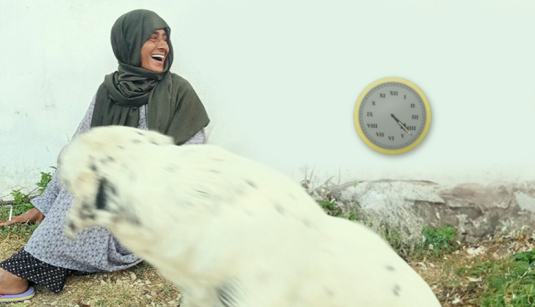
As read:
**4:22**
